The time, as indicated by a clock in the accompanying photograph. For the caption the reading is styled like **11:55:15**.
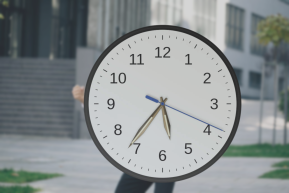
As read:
**5:36:19**
